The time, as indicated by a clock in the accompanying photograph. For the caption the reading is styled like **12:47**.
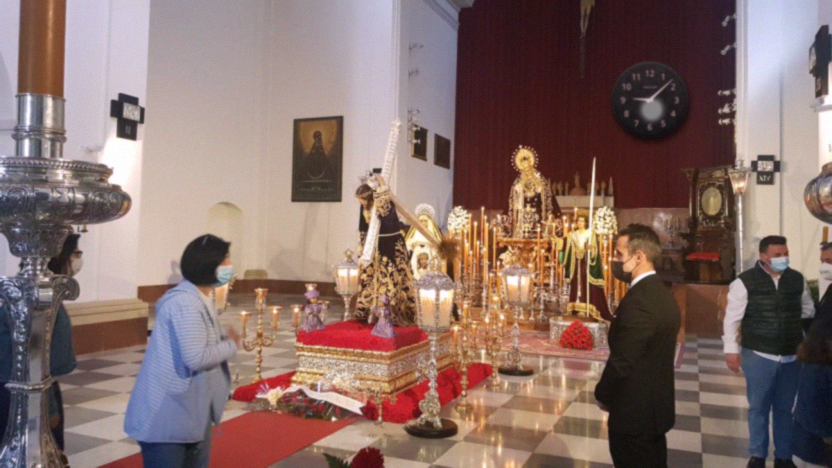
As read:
**9:08**
